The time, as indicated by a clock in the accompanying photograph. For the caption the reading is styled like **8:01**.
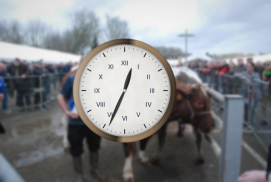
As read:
**12:34**
